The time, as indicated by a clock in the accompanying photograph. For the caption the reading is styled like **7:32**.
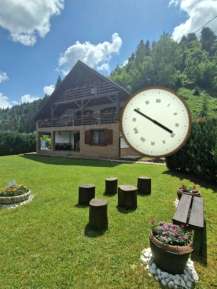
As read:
**3:49**
